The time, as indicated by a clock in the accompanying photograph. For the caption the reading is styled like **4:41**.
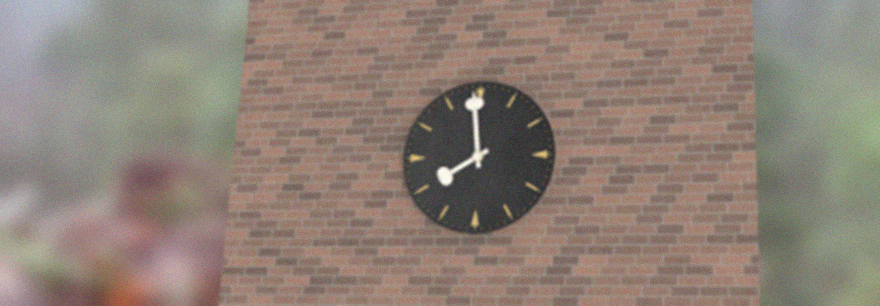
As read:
**7:59**
